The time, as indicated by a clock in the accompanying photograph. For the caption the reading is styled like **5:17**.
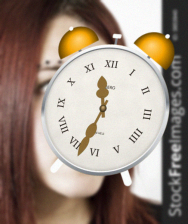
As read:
**11:33**
